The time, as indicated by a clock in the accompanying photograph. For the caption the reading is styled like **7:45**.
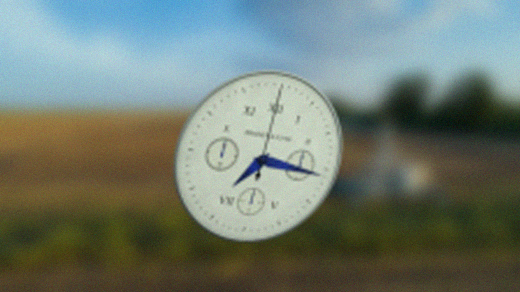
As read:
**7:16**
